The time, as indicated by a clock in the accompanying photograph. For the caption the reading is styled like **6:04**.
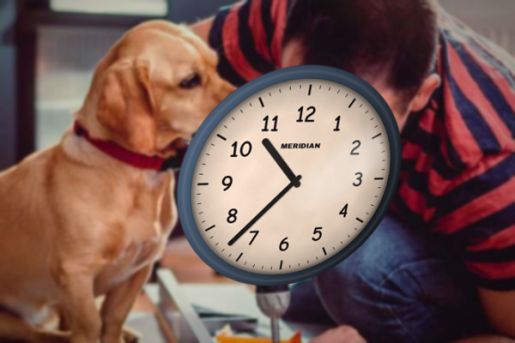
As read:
**10:37**
